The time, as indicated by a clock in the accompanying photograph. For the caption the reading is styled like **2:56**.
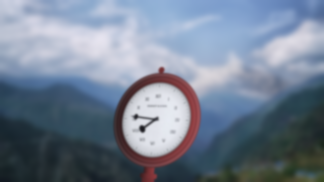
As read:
**7:46**
